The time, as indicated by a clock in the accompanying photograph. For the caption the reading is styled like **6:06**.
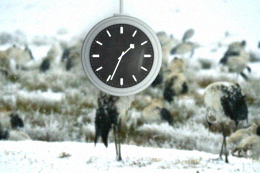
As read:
**1:34**
